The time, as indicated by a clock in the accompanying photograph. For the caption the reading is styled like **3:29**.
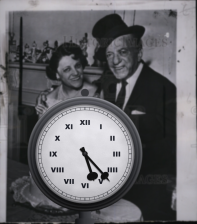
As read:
**5:23**
